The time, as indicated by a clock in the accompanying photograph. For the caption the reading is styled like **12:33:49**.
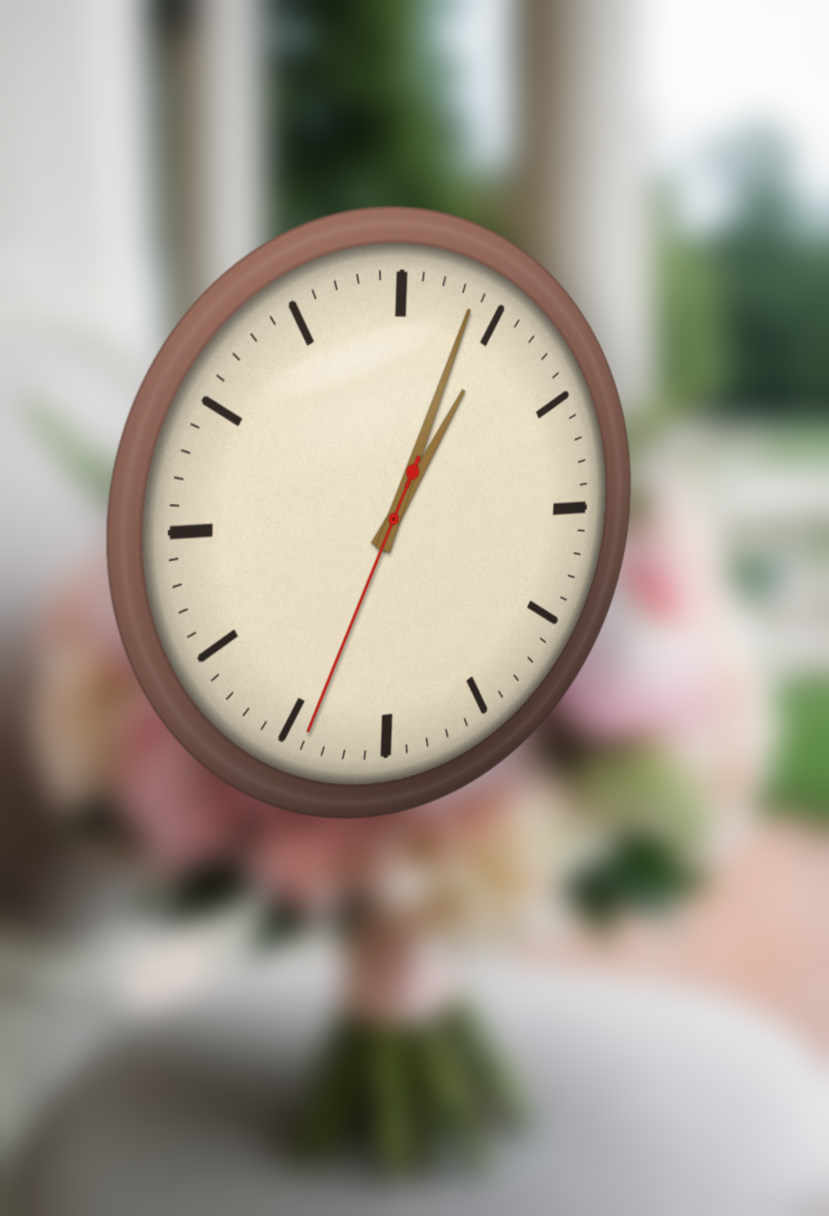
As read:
**1:03:34**
